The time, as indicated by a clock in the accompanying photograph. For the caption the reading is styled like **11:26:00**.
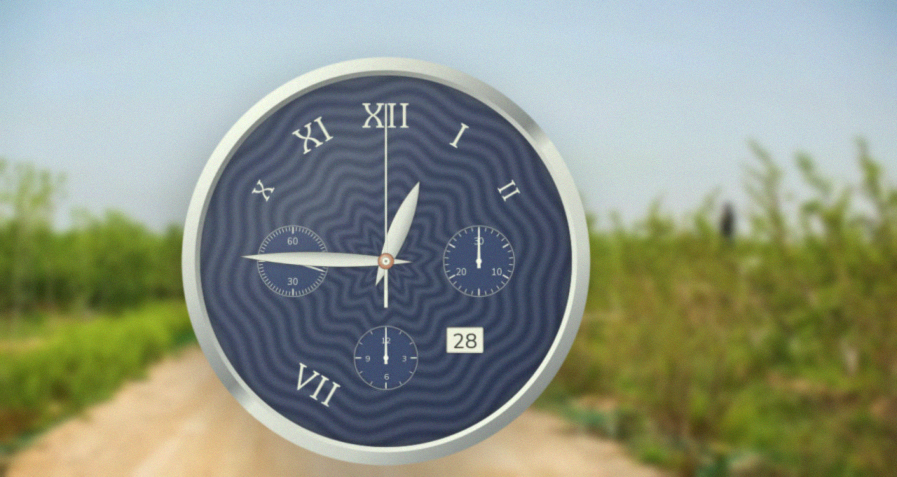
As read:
**12:45:18**
